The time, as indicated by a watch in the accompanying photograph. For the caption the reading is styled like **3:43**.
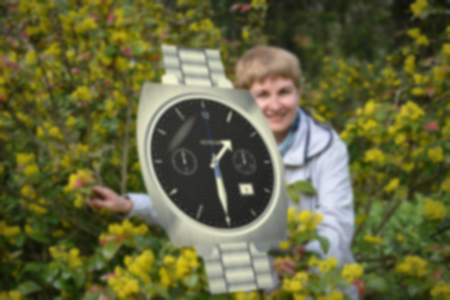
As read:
**1:30**
